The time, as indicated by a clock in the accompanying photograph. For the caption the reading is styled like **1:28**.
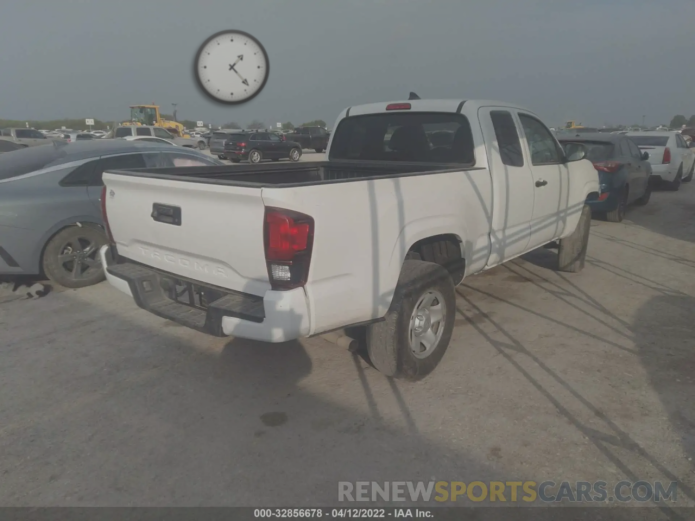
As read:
**1:23**
